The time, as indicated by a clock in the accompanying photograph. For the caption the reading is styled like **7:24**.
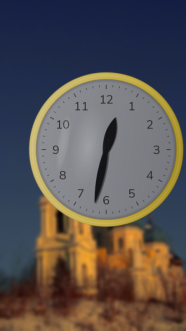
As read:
**12:32**
